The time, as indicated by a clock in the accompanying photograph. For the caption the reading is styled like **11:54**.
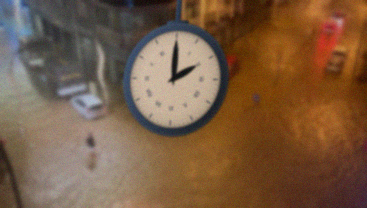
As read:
**2:00**
